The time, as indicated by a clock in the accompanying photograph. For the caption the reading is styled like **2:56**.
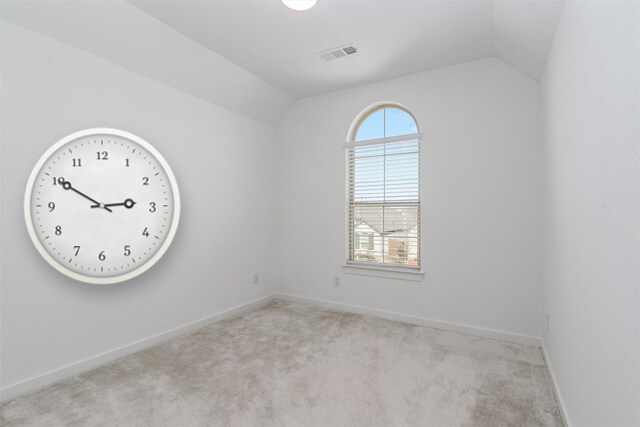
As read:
**2:50**
